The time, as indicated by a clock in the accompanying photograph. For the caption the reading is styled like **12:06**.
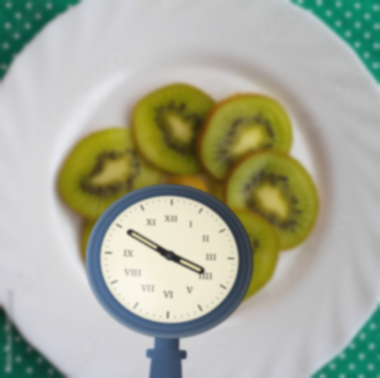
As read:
**3:50**
